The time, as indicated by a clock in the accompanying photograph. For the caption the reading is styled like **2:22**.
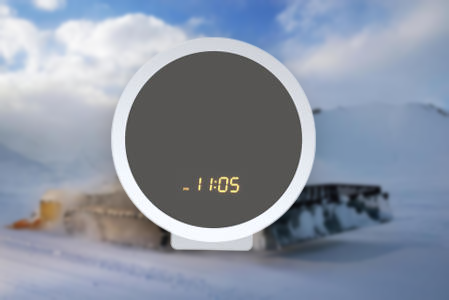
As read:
**11:05**
